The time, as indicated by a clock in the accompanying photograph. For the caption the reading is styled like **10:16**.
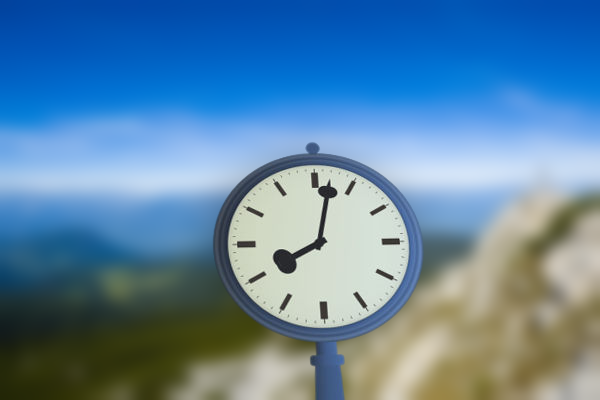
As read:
**8:02**
